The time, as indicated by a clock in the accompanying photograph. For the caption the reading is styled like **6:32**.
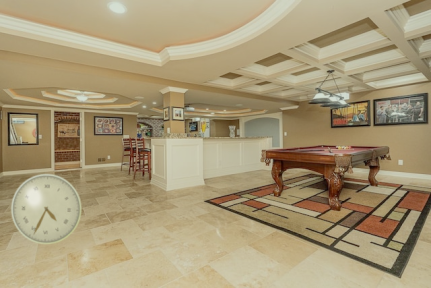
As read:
**4:34**
